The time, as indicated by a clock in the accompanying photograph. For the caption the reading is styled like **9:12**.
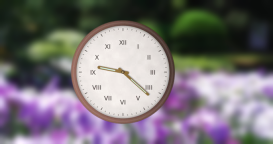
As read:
**9:22**
